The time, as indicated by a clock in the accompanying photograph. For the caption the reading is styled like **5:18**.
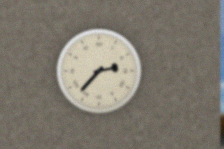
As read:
**2:37**
